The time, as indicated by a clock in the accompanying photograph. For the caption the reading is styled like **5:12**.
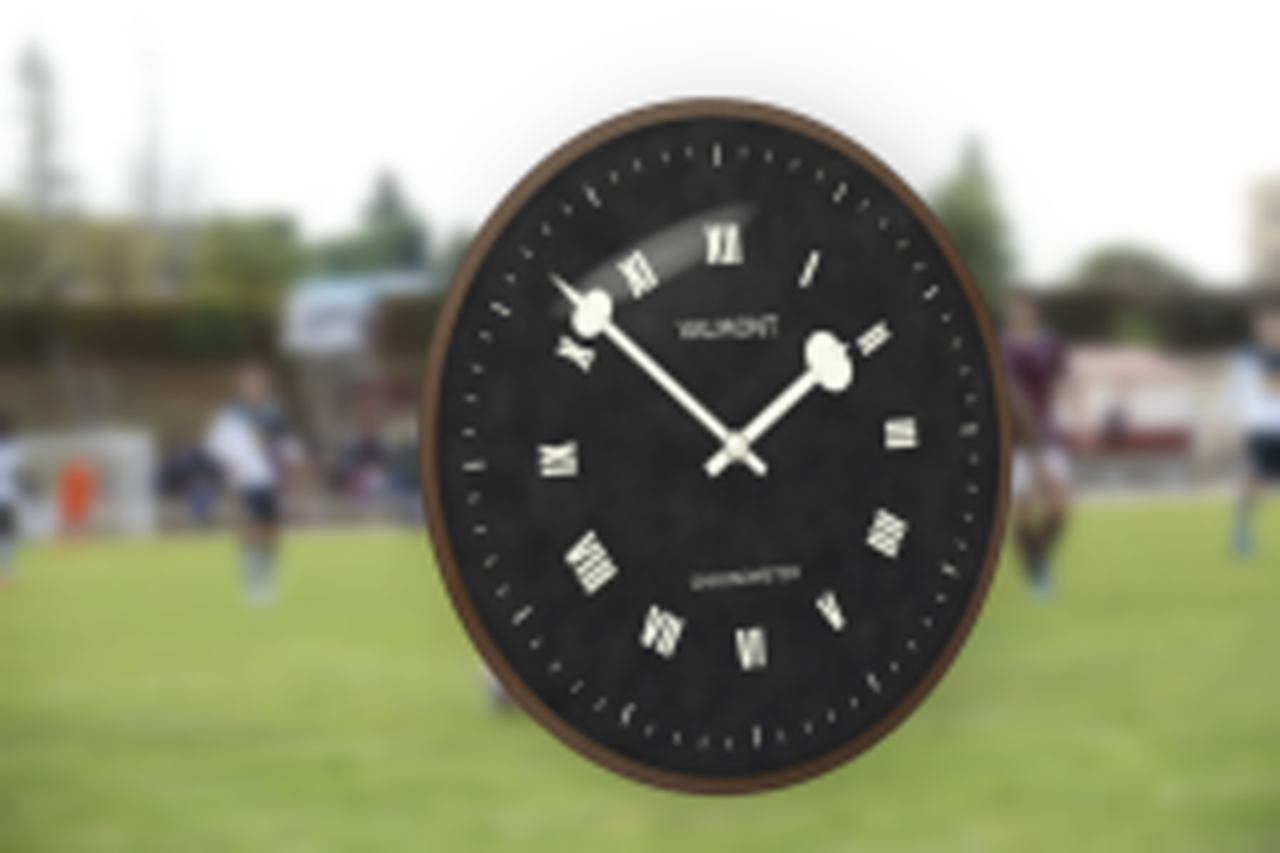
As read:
**1:52**
